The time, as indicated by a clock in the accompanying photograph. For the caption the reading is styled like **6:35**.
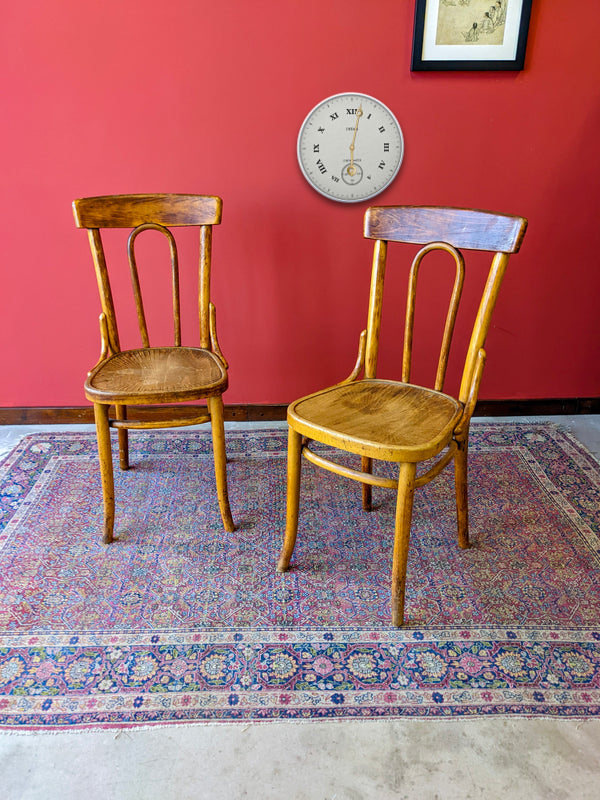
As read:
**6:02**
